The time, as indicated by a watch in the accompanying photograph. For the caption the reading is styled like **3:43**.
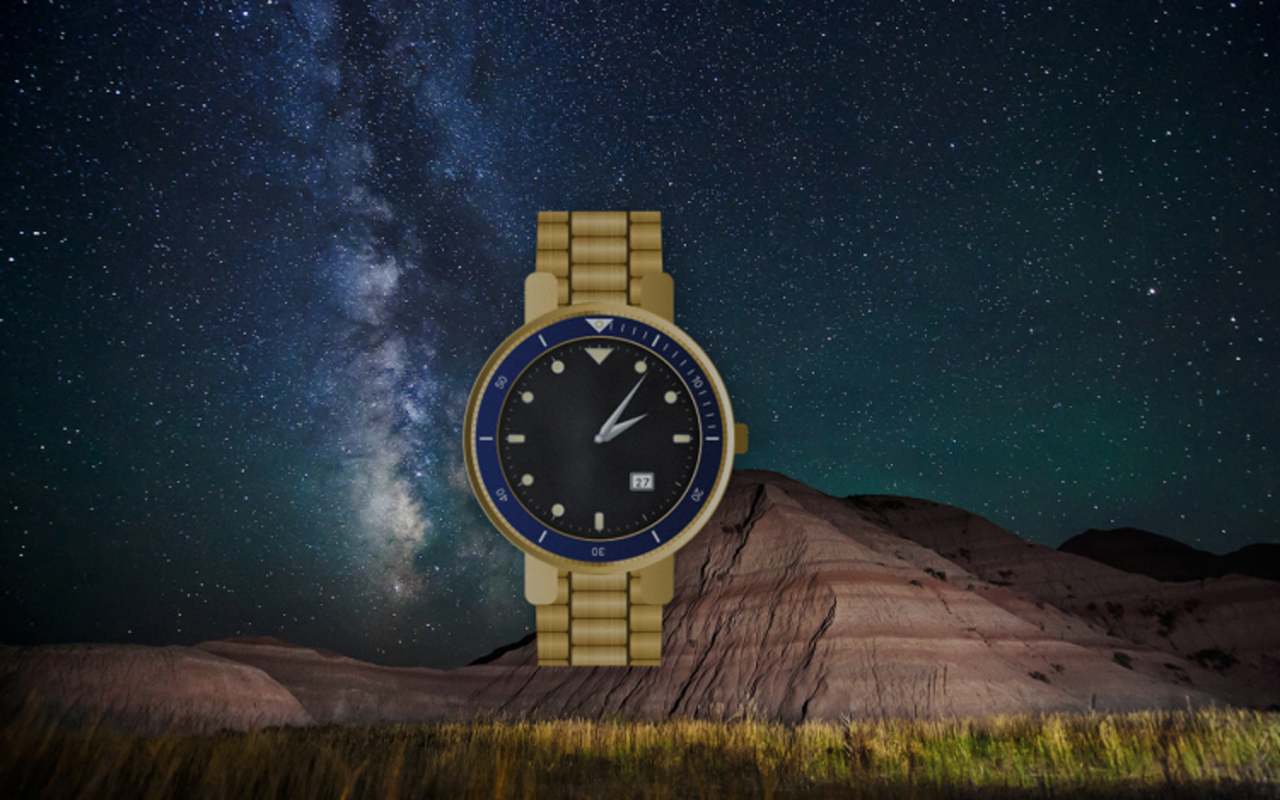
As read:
**2:06**
